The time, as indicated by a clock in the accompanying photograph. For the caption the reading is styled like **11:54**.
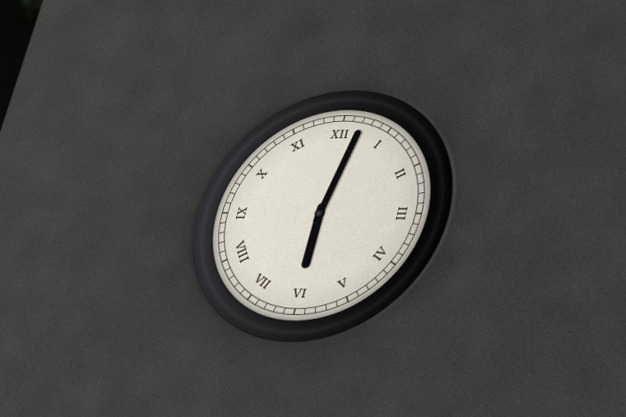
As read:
**6:02**
